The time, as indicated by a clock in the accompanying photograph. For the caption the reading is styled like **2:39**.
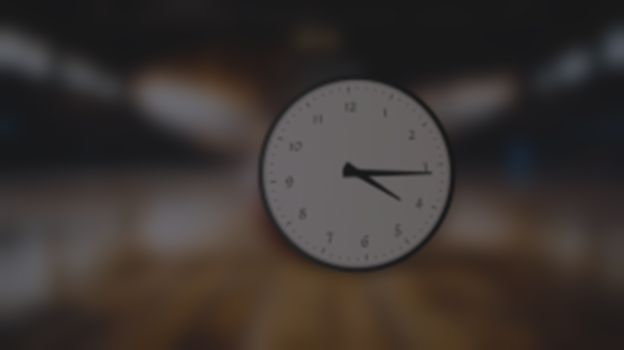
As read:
**4:16**
